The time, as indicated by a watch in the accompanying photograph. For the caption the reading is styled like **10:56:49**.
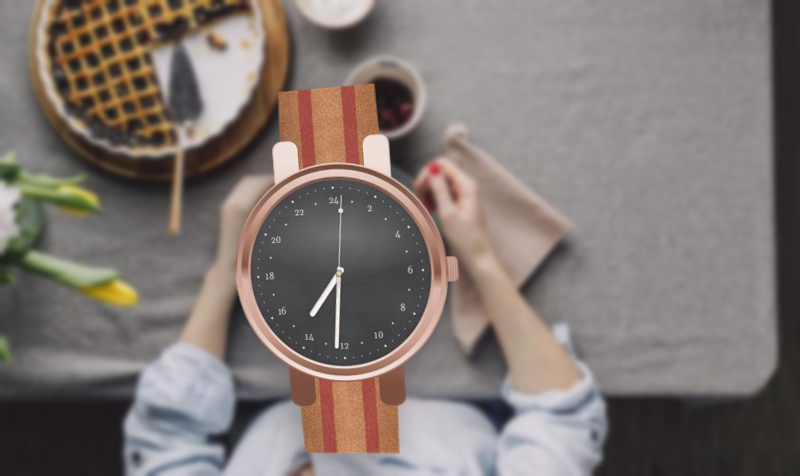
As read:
**14:31:01**
